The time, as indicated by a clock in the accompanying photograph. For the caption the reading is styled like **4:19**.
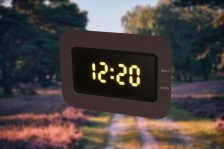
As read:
**12:20**
